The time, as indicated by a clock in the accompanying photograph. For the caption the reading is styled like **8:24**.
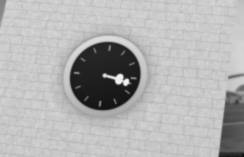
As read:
**3:17**
